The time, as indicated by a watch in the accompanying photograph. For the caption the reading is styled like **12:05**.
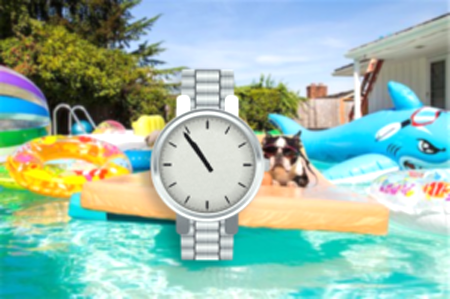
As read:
**10:54**
